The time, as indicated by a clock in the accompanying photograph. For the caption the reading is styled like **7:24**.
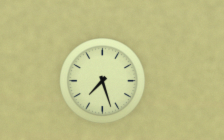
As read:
**7:27**
